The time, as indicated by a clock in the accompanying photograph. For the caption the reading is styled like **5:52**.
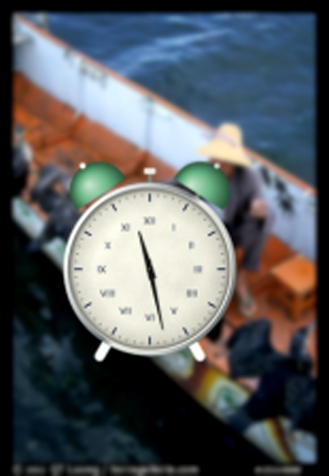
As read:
**11:28**
